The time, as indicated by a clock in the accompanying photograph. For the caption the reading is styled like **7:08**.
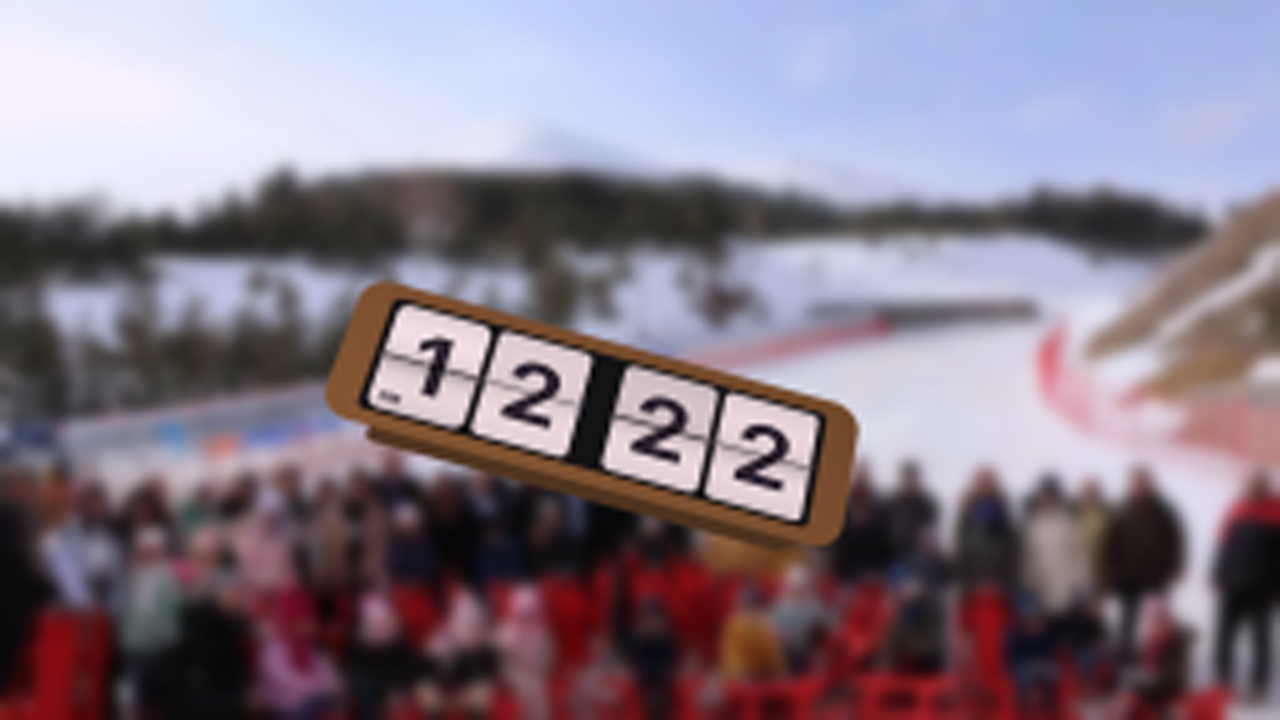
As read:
**12:22**
